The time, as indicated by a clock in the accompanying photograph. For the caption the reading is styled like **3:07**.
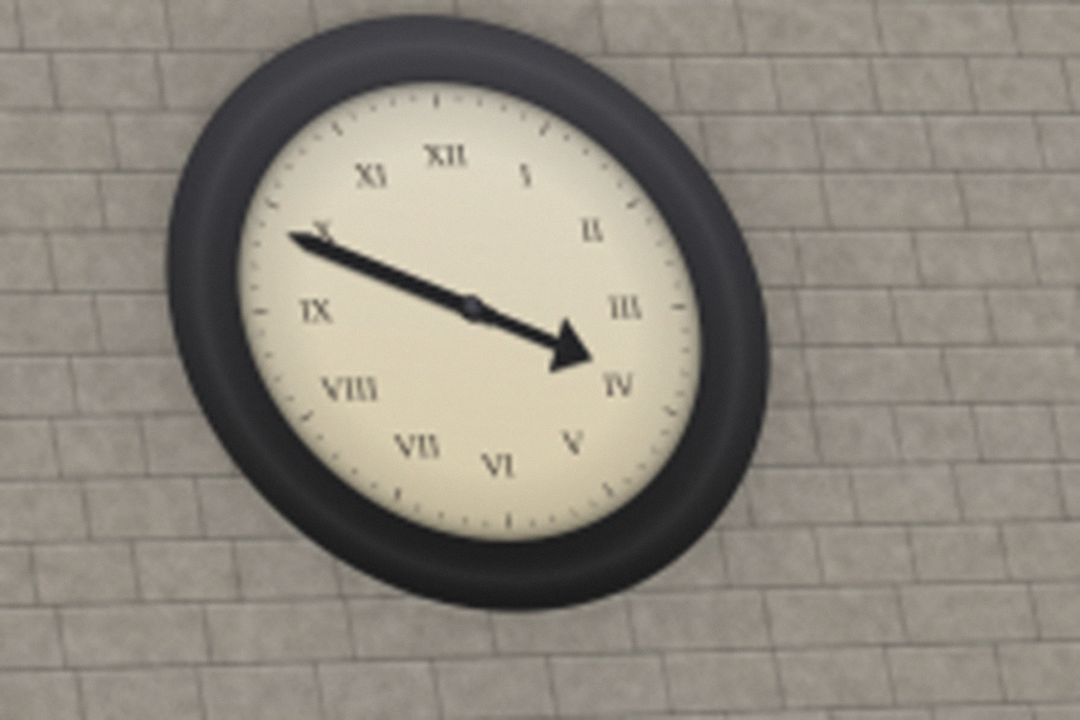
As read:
**3:49**
